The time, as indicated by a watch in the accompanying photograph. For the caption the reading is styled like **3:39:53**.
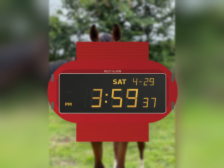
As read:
**3:59:37**
